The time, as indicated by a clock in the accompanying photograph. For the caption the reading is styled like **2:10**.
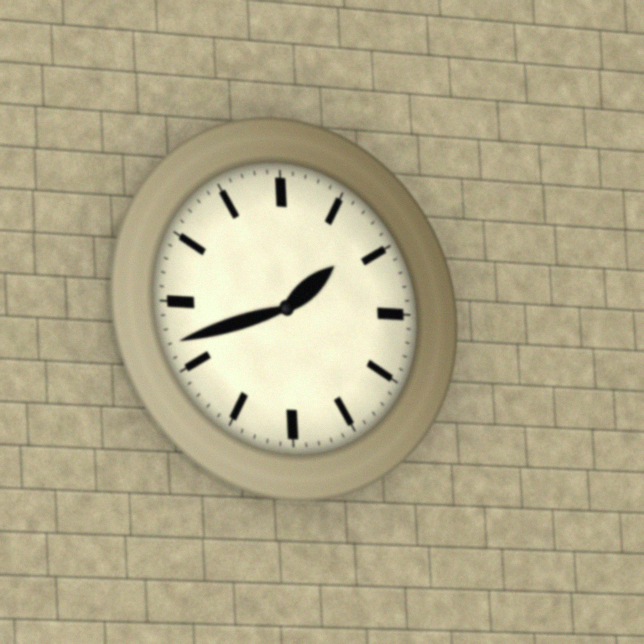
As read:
**1:42**
